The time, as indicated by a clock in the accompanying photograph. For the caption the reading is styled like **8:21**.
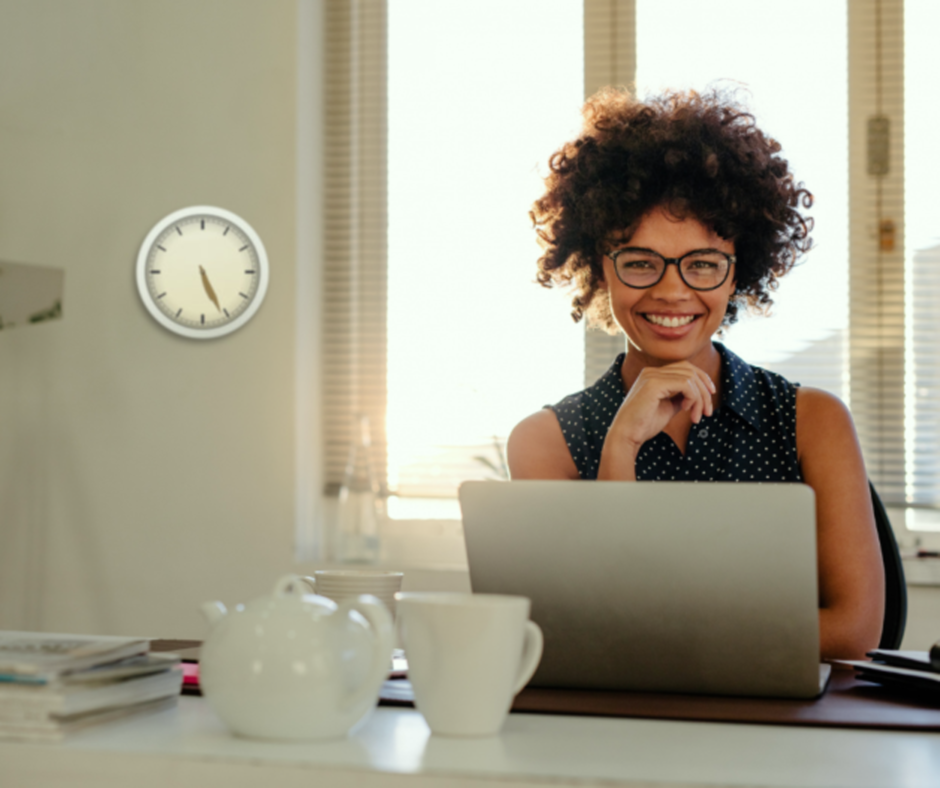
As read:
**5:26**
